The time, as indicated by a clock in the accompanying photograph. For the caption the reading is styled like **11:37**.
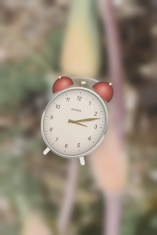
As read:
**3:12**
